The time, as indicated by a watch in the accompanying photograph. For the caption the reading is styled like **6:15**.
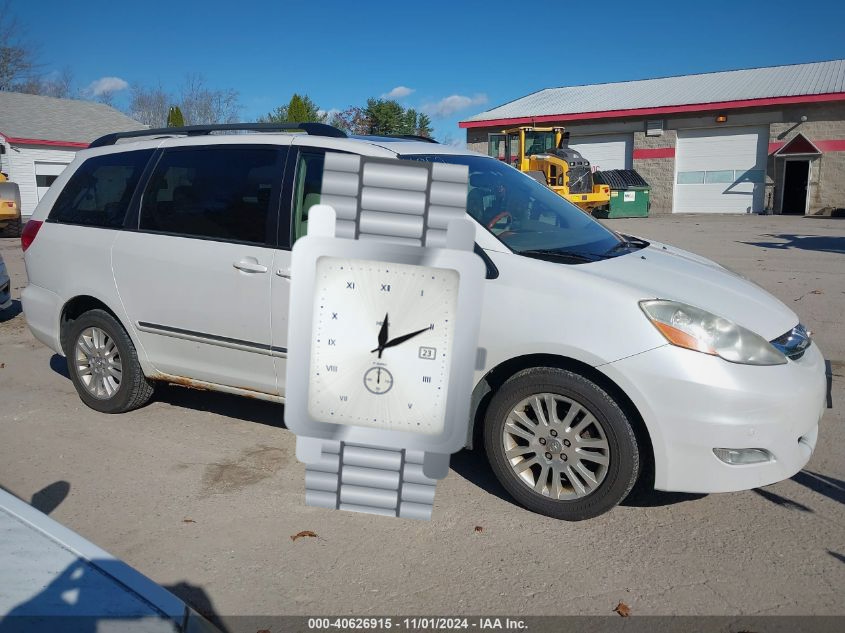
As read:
**12:10**
